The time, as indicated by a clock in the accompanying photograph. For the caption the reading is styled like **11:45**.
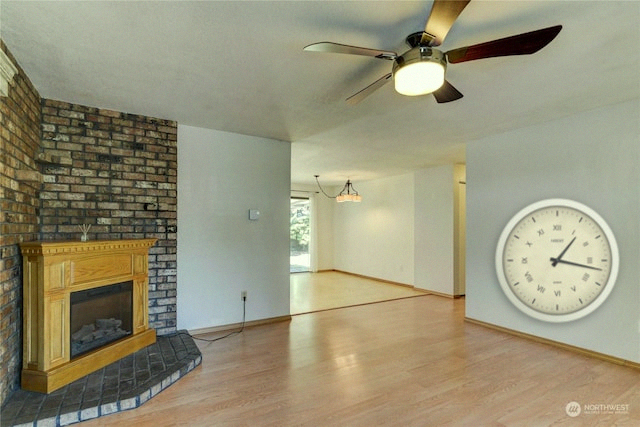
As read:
**1:17**
